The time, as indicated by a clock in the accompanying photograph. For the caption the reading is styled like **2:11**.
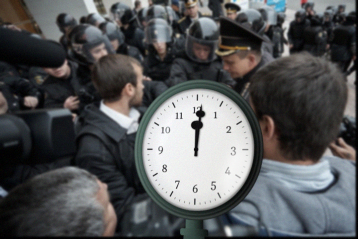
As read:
**12:01**
